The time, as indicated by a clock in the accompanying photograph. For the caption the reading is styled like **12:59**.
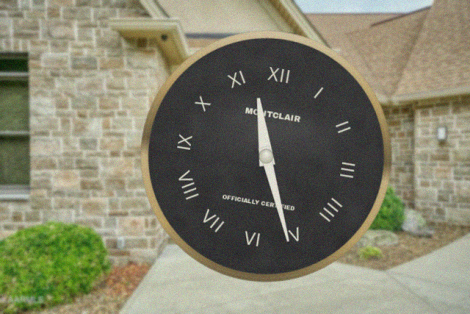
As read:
**11:26**
